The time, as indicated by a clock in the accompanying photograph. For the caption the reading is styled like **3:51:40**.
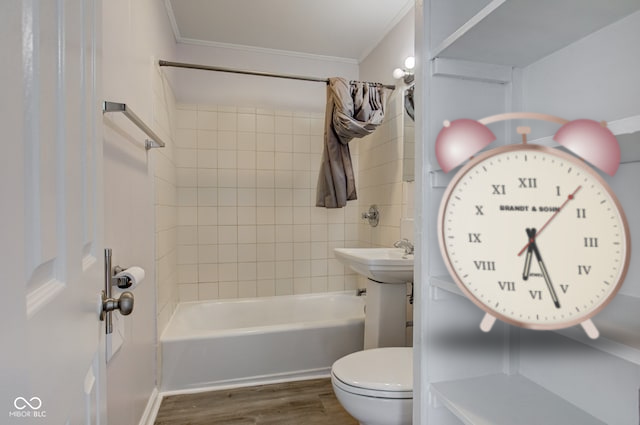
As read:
**6:27:07**
